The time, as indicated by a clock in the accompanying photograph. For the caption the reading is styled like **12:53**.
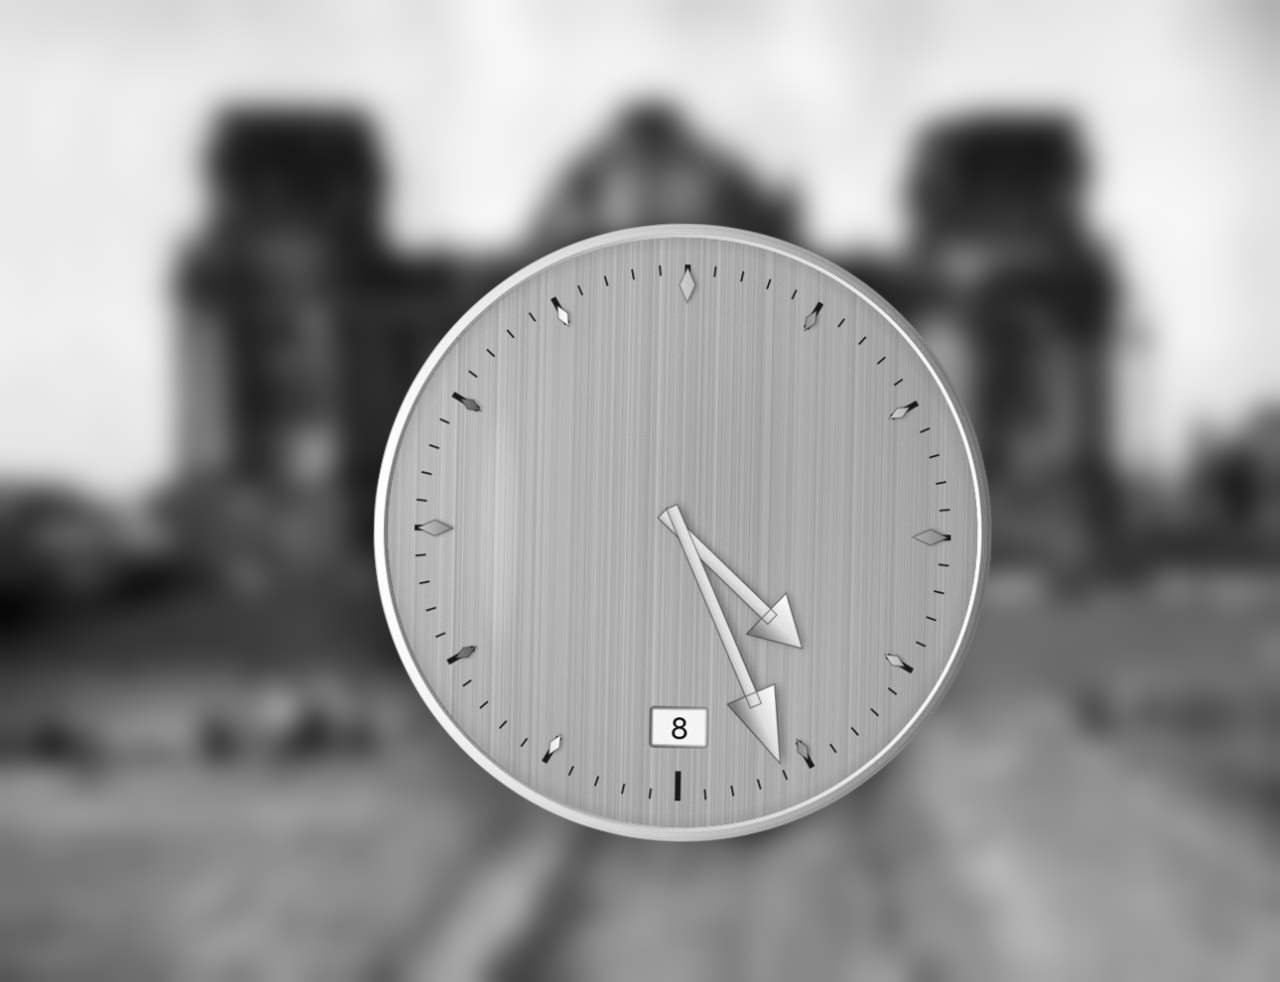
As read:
**4:26**
